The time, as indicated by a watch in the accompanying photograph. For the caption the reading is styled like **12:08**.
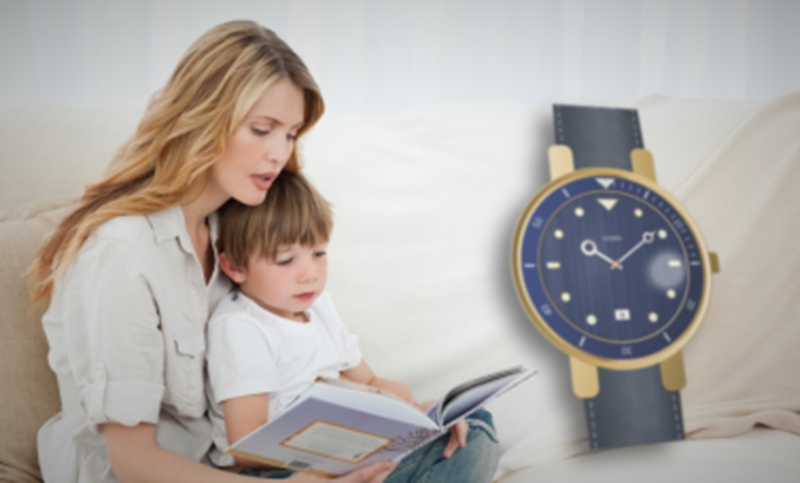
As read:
**10:09**
